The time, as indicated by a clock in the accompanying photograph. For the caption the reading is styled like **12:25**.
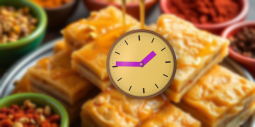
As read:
**1:46**
